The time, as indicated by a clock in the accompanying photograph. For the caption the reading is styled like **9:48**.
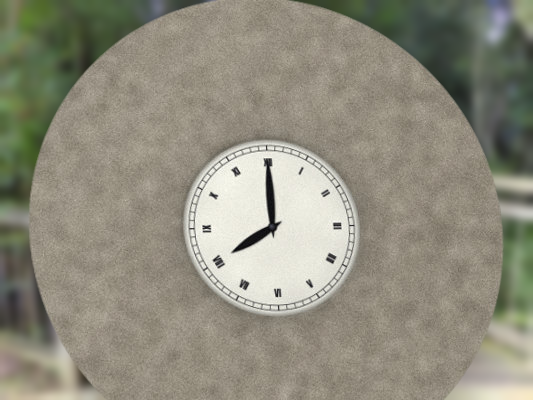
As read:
**8:00**
